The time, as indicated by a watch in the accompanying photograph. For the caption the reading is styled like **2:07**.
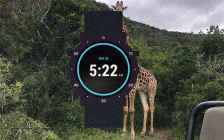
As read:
**5:22**
